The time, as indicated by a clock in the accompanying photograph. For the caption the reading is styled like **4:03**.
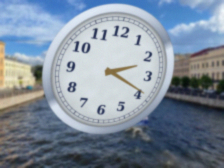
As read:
**2:19**
